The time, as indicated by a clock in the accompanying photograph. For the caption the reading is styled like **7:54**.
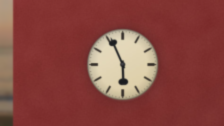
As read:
**5:56**
